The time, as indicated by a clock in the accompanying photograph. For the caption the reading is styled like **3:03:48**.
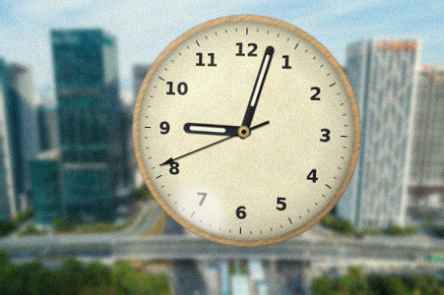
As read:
**9:02:41**
